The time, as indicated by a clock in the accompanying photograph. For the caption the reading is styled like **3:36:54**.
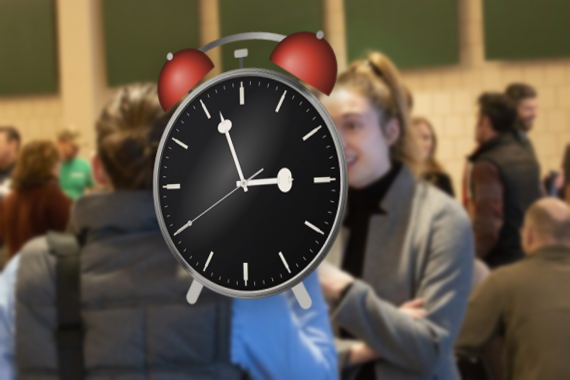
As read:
**2:56:40**
